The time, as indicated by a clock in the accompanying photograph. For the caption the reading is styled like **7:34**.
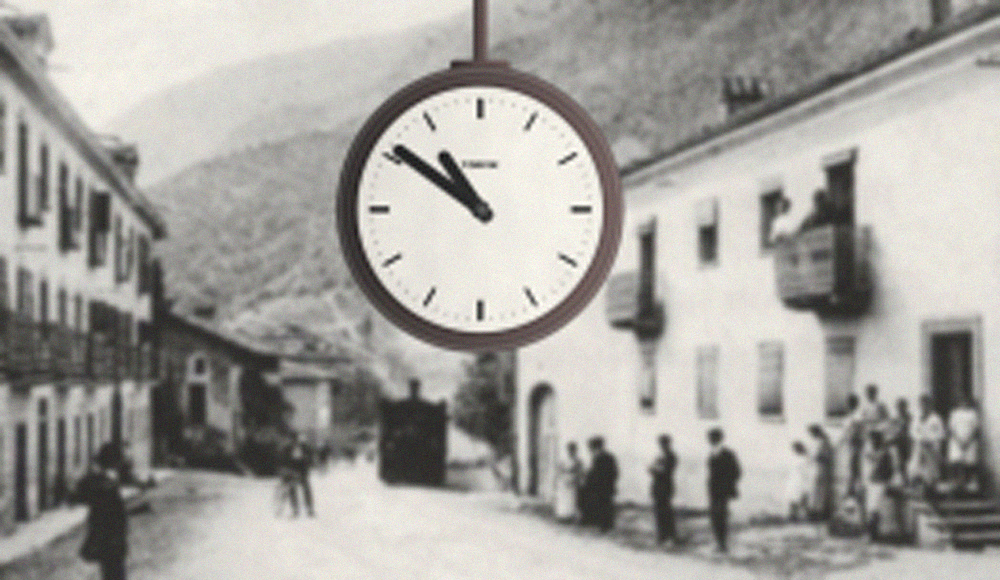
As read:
**10:51**
